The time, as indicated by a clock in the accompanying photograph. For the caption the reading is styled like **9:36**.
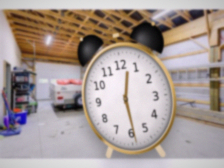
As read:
**12:29**
